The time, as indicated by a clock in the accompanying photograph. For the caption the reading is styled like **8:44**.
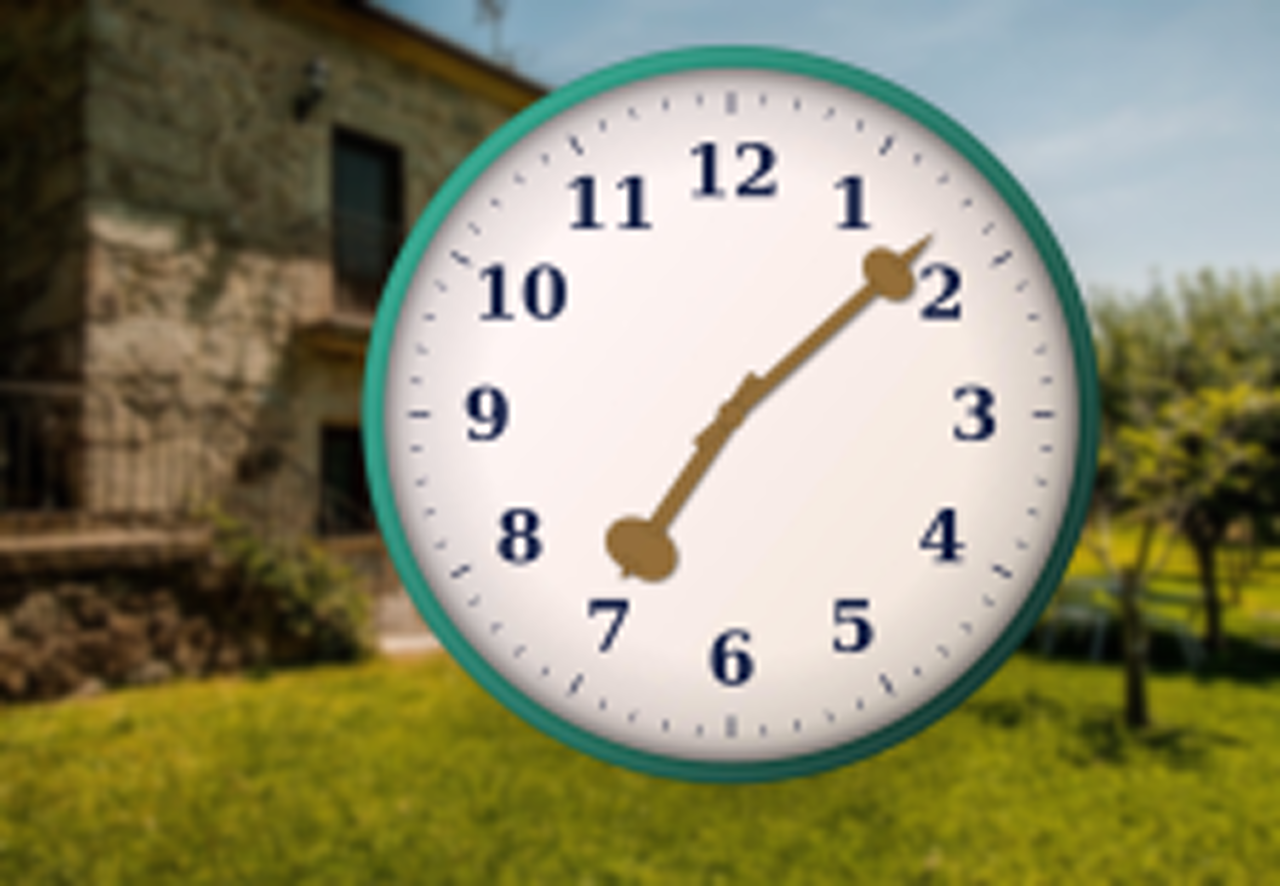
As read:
**7:08**
